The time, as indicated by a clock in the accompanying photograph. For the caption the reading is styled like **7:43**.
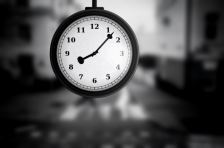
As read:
**8:07**
